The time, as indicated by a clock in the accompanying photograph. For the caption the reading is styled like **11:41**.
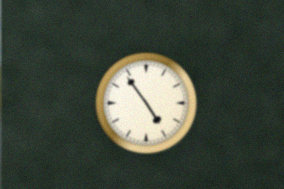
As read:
**4:54**
